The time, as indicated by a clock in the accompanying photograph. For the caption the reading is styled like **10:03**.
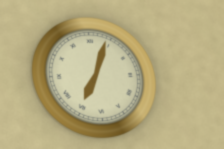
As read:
**7:04**
